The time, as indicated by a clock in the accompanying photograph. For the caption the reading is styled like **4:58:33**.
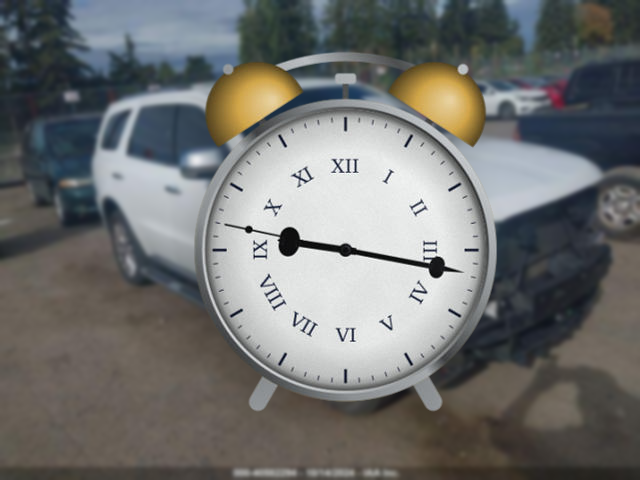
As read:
**9:16:47**
